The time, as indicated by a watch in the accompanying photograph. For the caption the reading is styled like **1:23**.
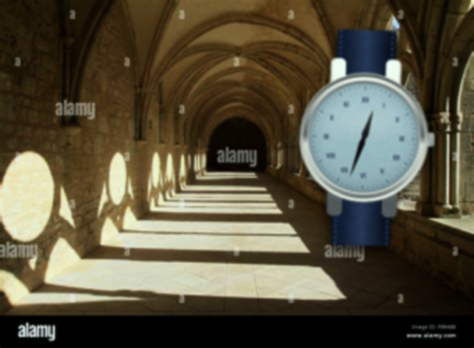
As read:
**12:33**
